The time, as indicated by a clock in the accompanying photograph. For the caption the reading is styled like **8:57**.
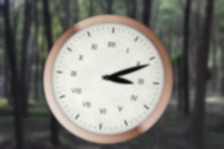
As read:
**3:11**
